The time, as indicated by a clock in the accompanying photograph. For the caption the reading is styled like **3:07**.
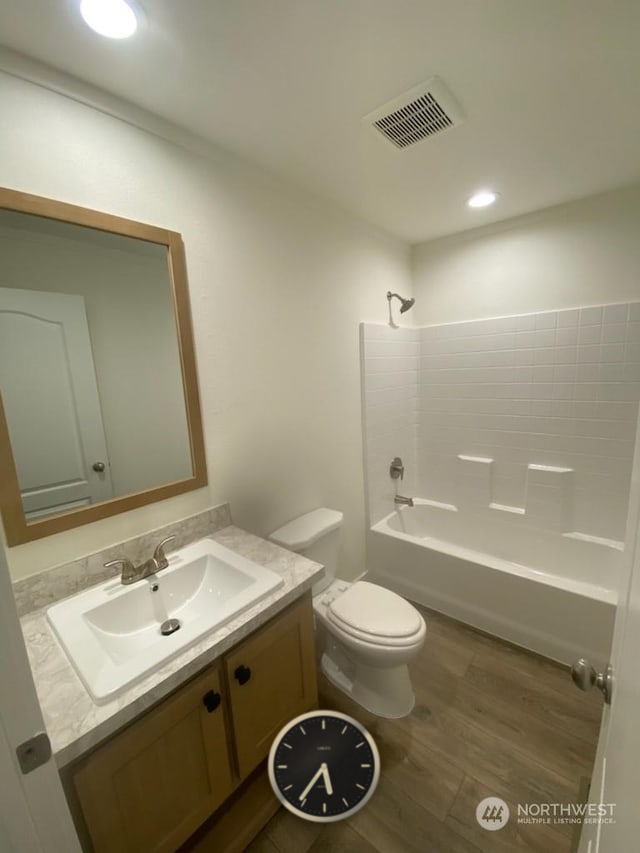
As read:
**5:36**
